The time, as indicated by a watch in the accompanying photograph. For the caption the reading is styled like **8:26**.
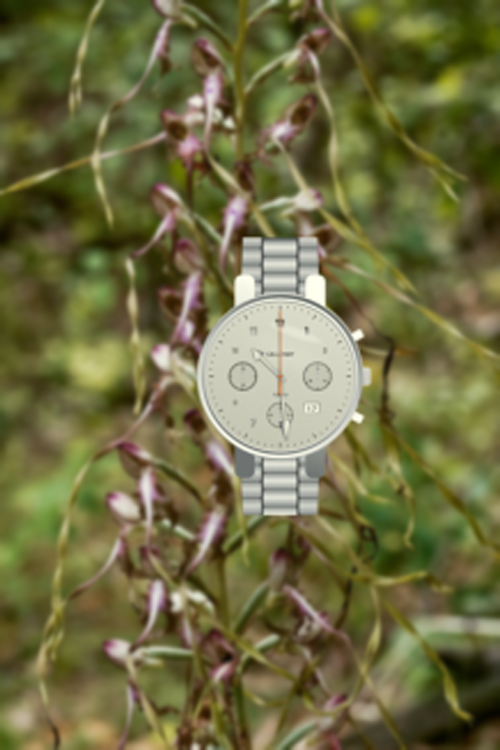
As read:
**10:29**
